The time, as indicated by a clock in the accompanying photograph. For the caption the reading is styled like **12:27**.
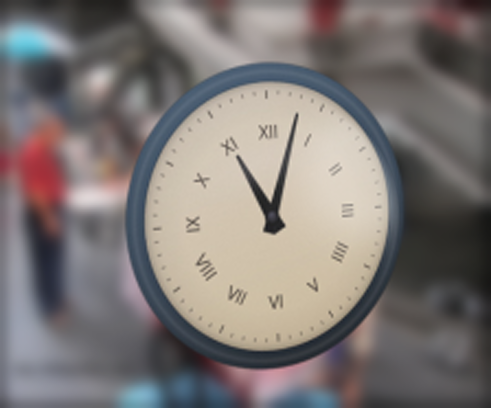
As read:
**11:03**
